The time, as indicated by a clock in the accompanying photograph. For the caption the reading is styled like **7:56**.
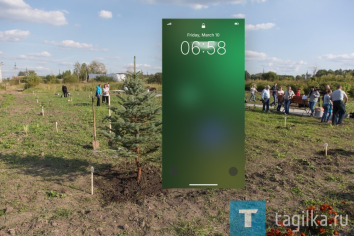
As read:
**6:58**
